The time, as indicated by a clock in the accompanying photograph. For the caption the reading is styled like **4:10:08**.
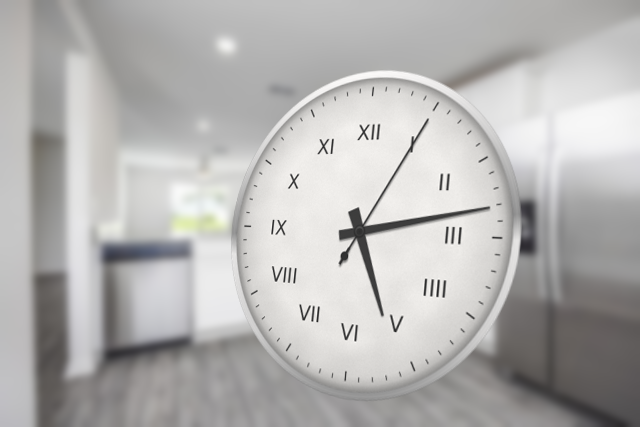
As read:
**5:13:05**
